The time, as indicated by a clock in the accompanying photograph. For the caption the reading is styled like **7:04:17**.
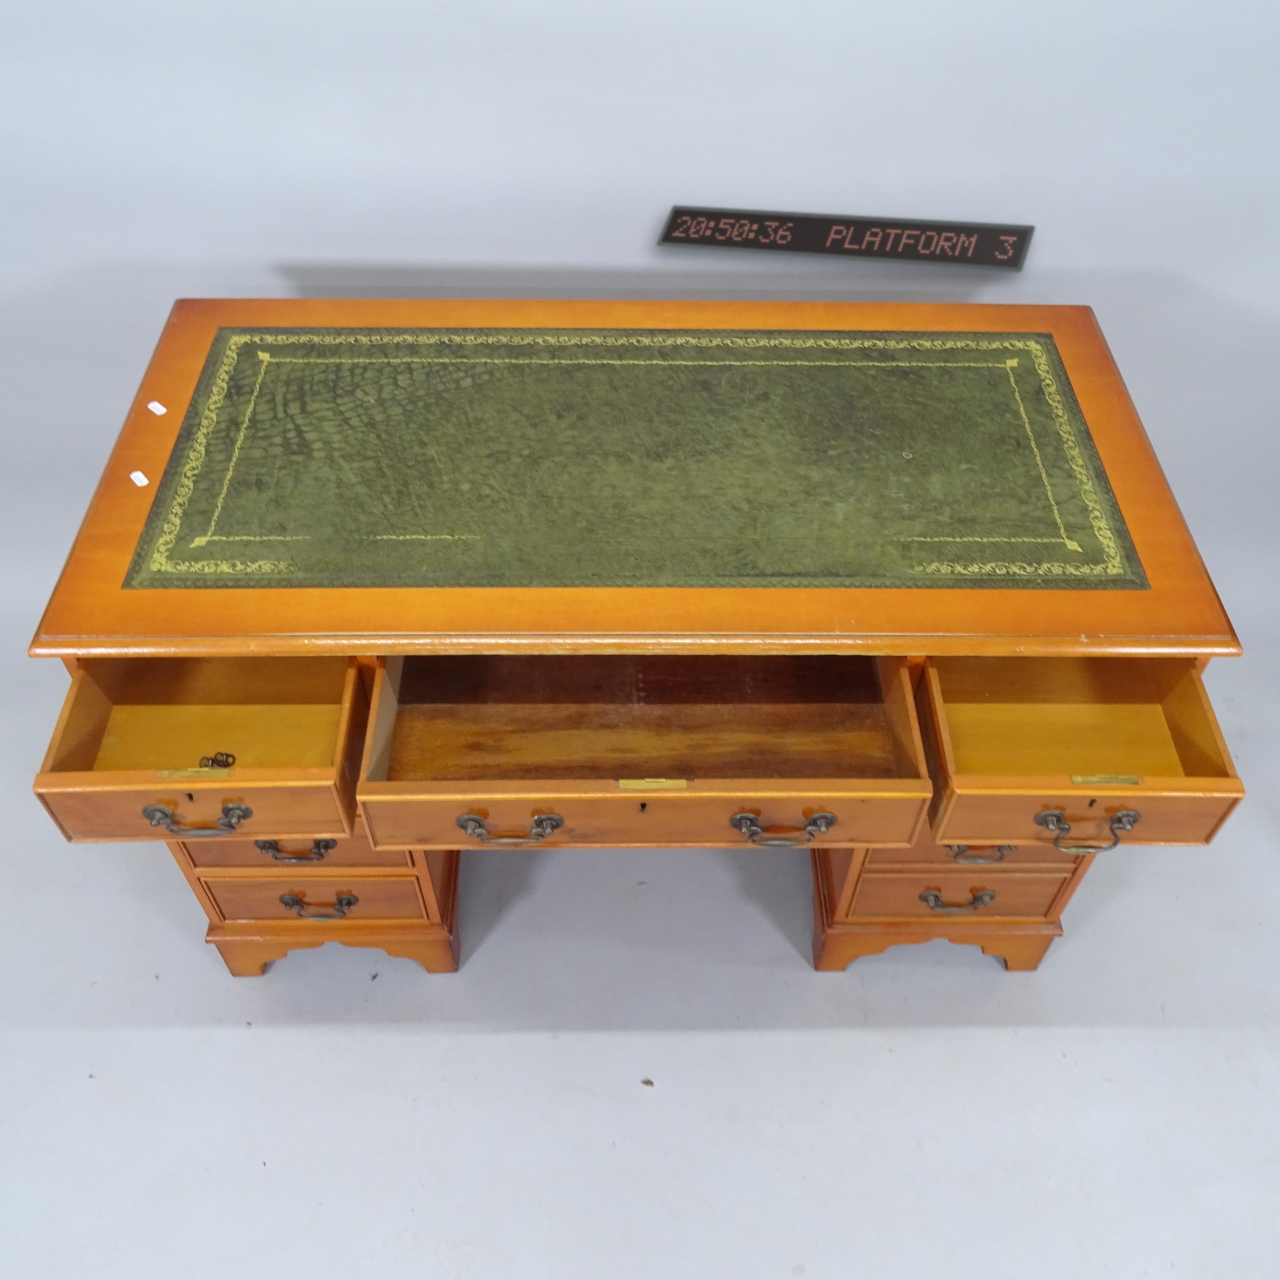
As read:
**20:50:36**
